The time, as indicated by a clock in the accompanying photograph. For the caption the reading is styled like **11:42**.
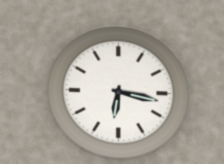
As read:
**6:17**
